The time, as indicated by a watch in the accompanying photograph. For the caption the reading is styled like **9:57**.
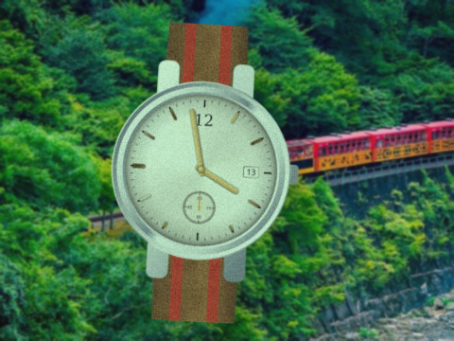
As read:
**3:58**
